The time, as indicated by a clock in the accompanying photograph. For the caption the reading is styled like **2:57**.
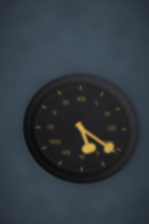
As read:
**5:21**
